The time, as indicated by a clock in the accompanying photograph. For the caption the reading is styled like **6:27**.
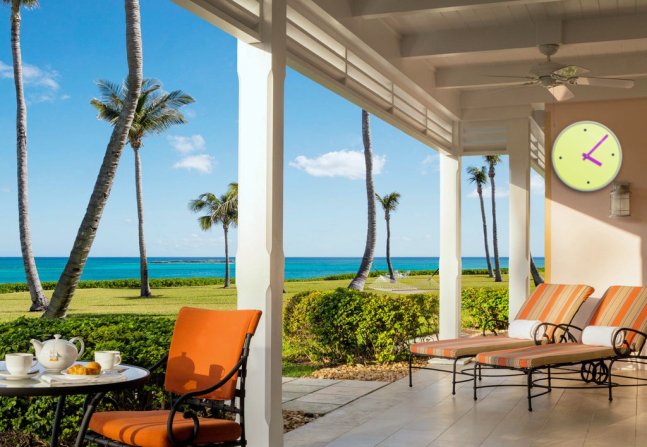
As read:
**4:08**
